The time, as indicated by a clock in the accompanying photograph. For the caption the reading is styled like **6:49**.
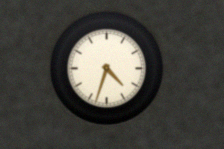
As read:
**4:33**
